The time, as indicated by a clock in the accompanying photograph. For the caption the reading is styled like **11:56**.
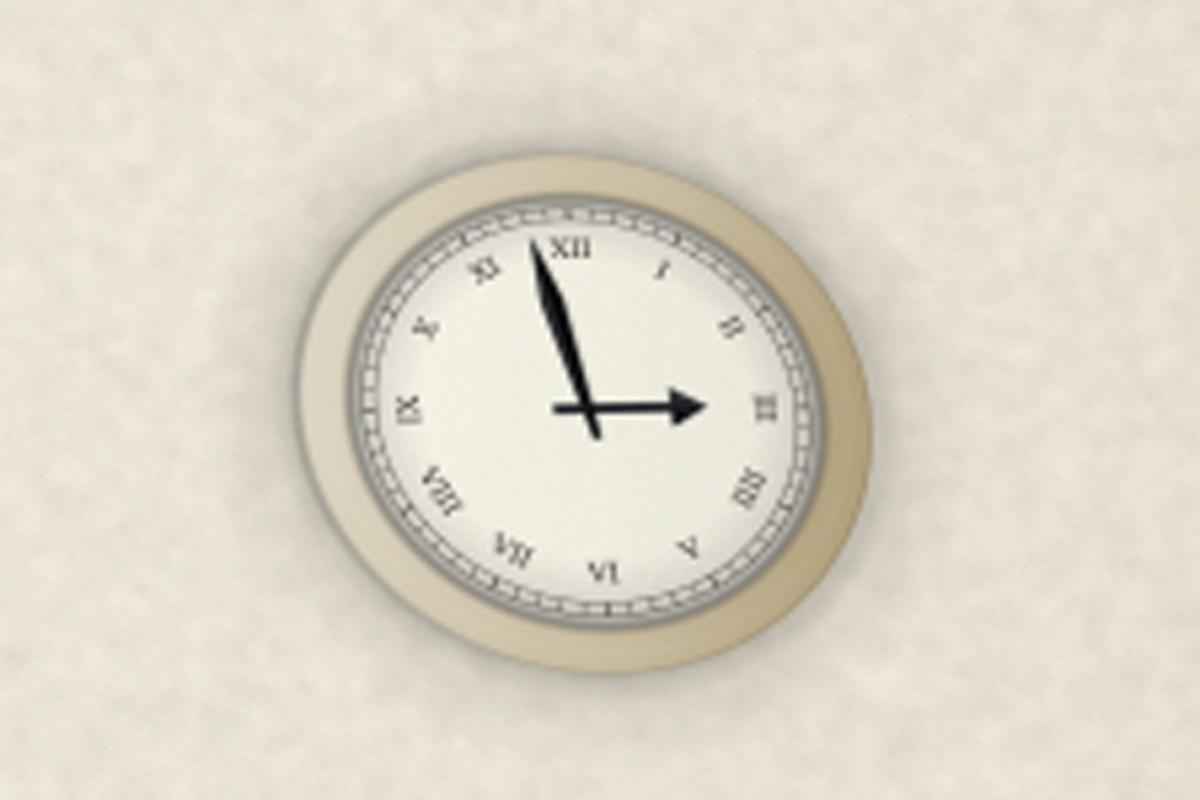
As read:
**2:58**
